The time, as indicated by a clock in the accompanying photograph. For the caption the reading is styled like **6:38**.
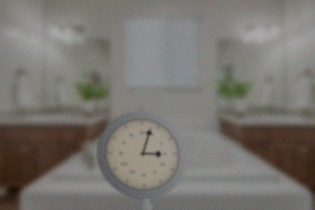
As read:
**3:03**
